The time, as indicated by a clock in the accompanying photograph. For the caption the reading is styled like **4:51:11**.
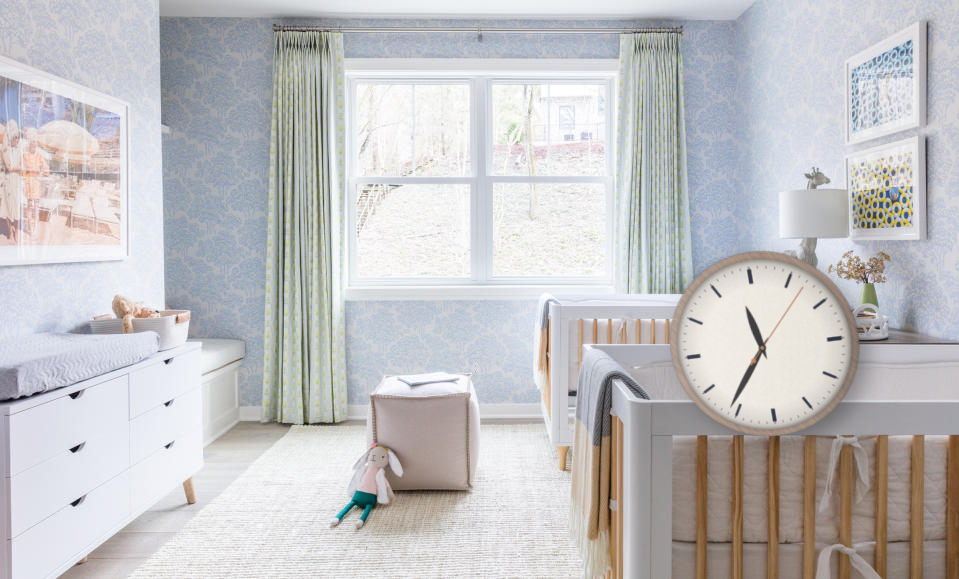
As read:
**11:36:07**
